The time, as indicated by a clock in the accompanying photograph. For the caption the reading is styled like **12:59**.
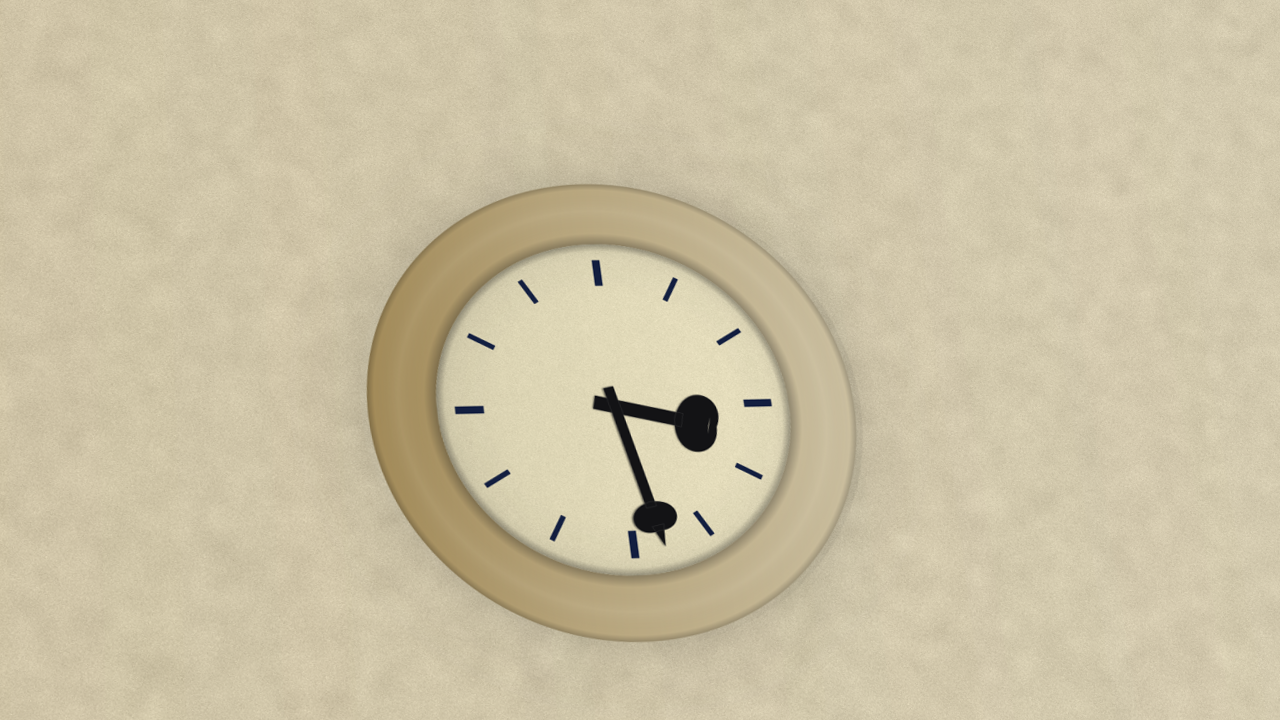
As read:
**3:28**
